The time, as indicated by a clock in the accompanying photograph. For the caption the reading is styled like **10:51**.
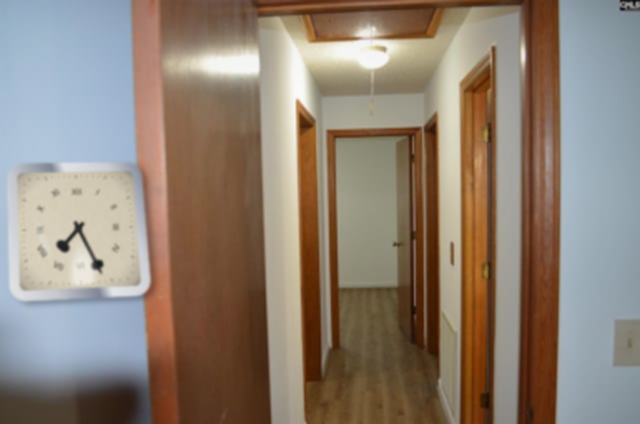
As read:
**7:26**
